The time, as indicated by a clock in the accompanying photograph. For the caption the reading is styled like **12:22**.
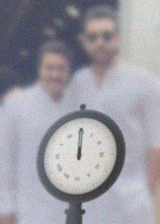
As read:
**12:00**
